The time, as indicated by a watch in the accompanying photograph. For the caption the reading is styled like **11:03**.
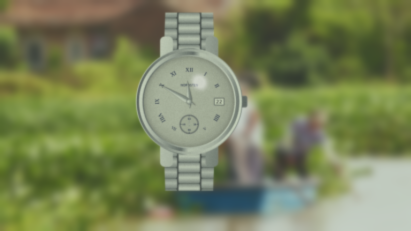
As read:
**11:50**
